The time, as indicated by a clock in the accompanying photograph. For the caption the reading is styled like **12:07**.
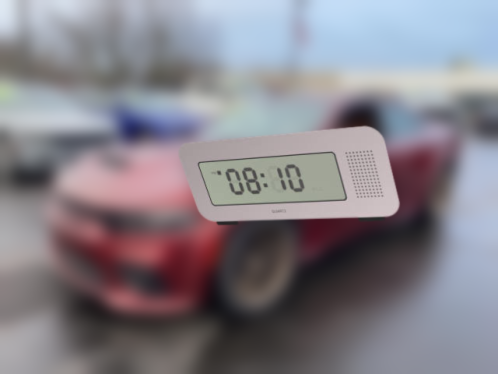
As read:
**8:10**
